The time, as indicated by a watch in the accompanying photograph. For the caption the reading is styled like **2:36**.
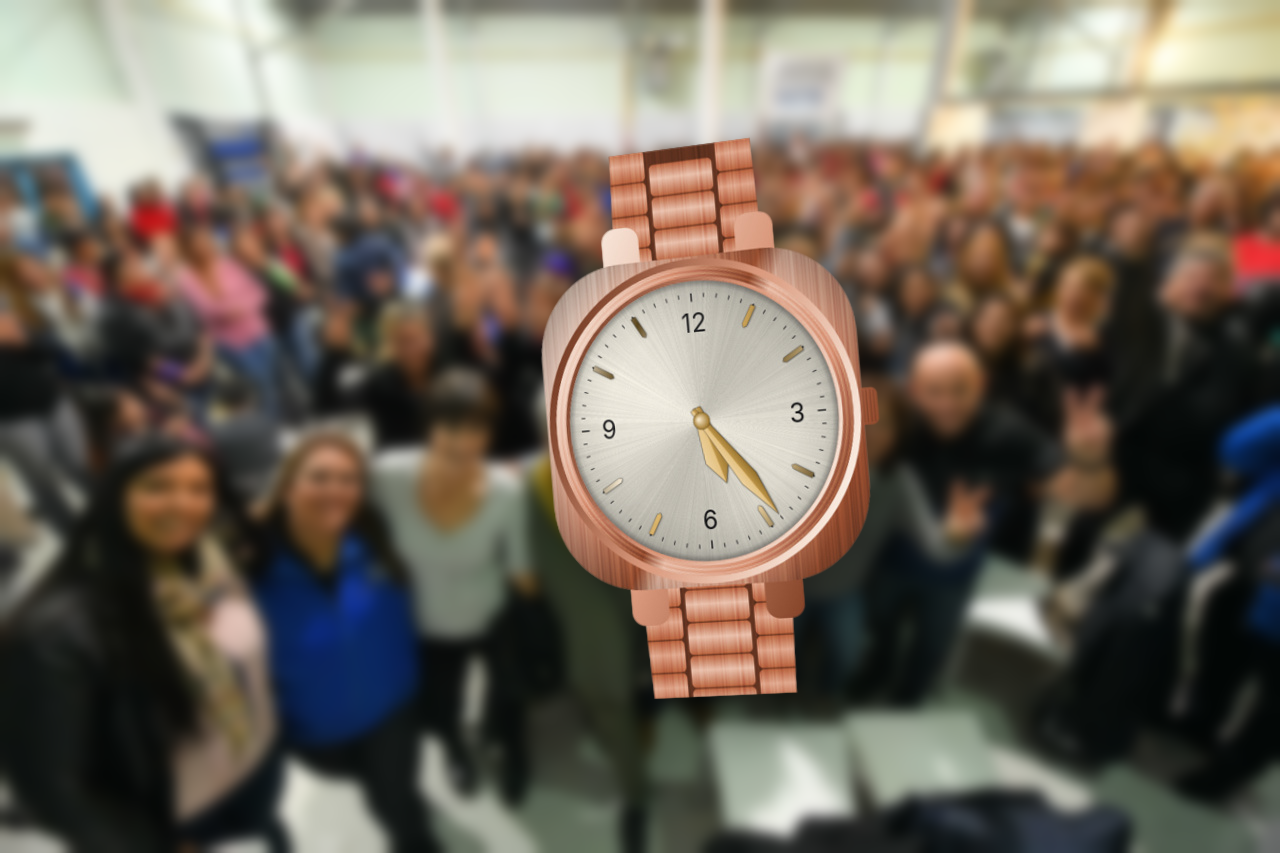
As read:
**5:24**
